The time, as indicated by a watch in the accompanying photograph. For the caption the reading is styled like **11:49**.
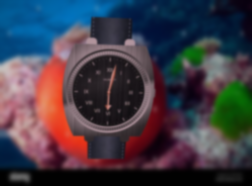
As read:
**6:02**
